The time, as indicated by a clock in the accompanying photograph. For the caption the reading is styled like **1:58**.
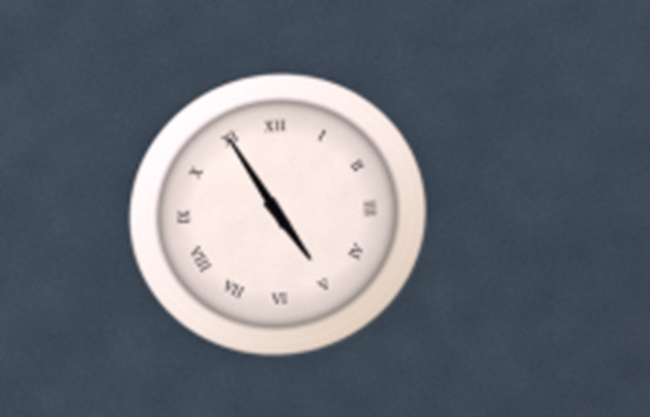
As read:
**4:55**
